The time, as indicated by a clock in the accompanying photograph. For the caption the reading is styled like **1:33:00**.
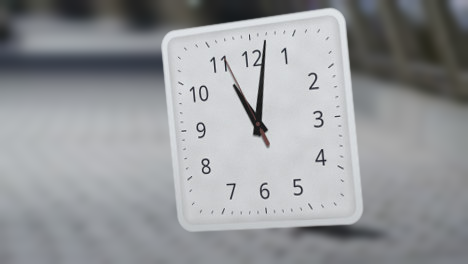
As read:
**11:01:56**
